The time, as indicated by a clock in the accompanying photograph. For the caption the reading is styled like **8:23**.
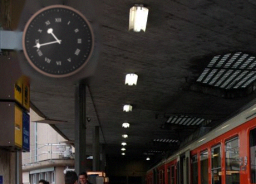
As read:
**10:43**
